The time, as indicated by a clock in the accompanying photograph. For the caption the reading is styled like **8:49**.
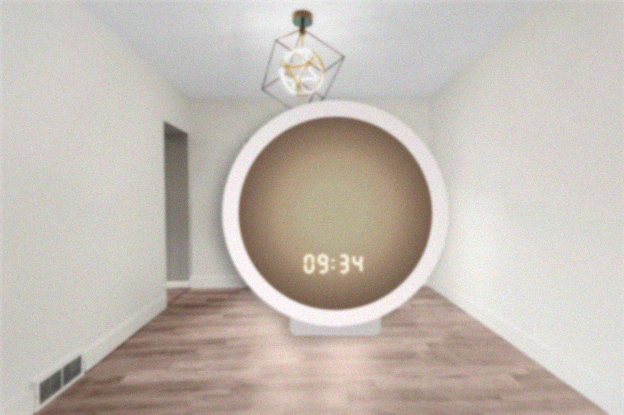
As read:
**9:34**
